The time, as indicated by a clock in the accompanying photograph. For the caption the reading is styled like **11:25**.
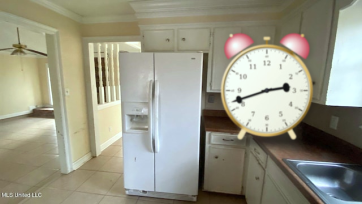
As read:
**2:42**
